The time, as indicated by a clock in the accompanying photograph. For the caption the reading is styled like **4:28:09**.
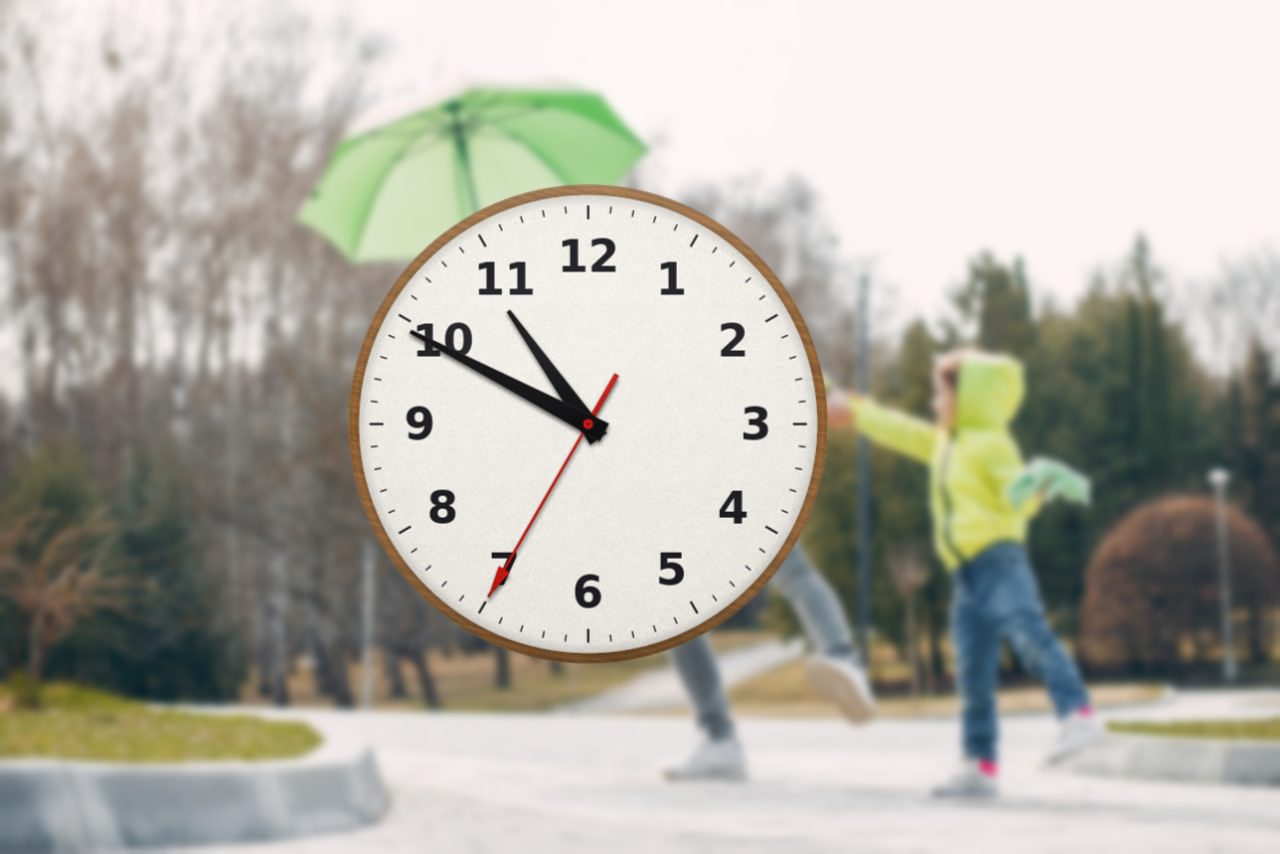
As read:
**10:49:35**
